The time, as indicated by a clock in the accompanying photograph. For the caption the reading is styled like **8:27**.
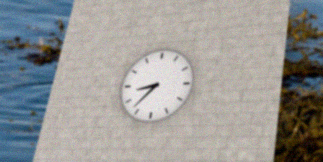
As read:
**8:37**
